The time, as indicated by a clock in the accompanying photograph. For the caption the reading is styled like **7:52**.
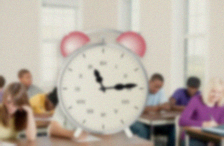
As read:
**11:14**
